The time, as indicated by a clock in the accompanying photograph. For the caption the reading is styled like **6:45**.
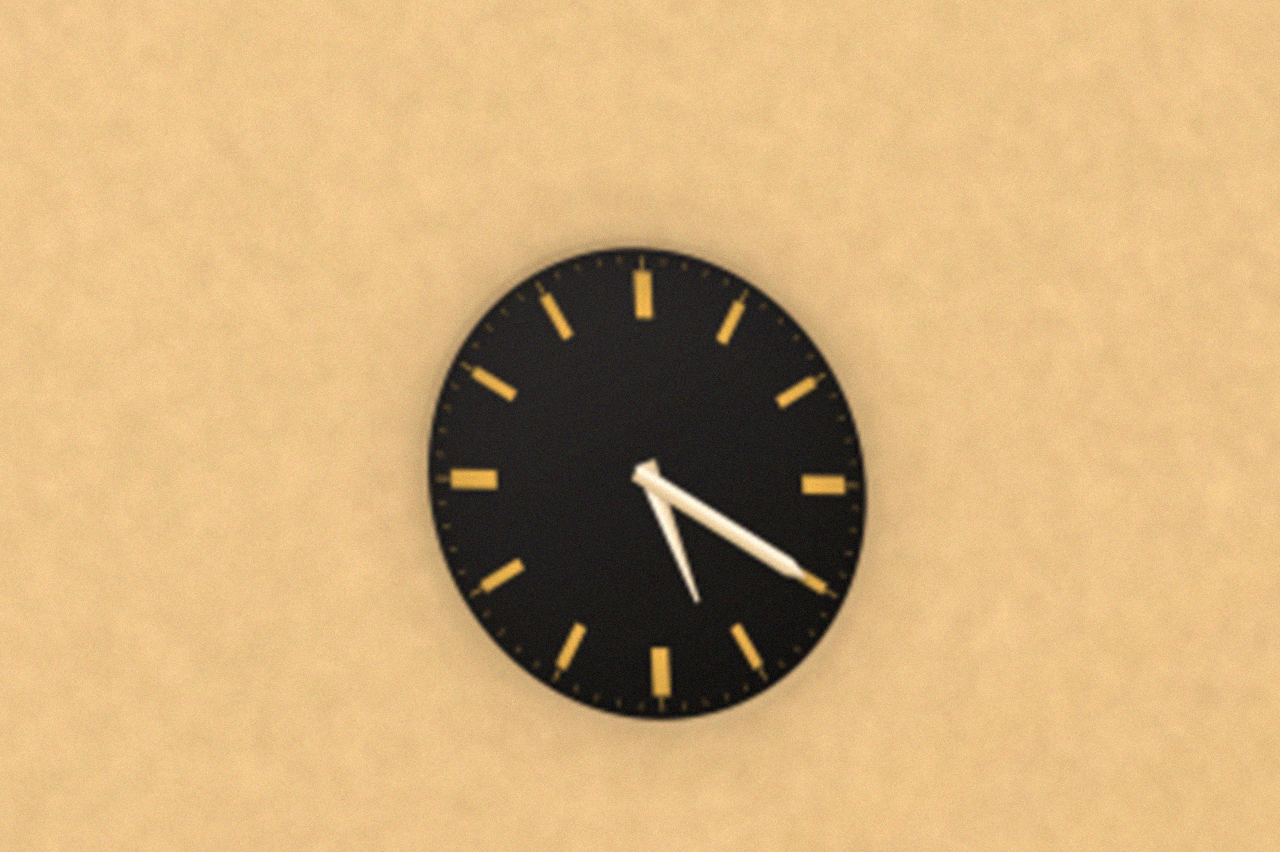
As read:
**5:20**
